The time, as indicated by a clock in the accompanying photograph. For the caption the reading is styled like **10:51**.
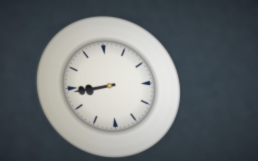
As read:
**8:44**
